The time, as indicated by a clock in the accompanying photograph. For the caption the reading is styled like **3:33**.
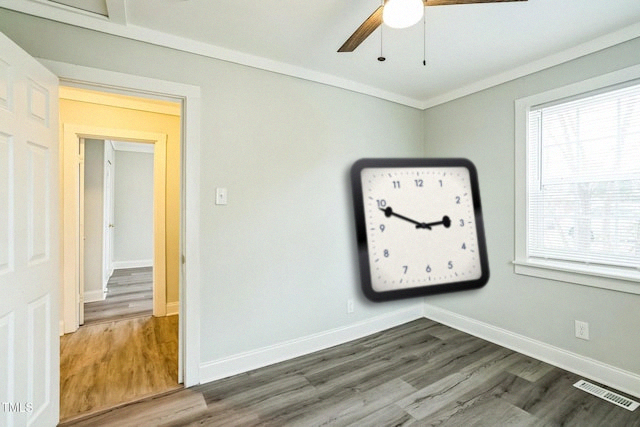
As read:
**2:49**
